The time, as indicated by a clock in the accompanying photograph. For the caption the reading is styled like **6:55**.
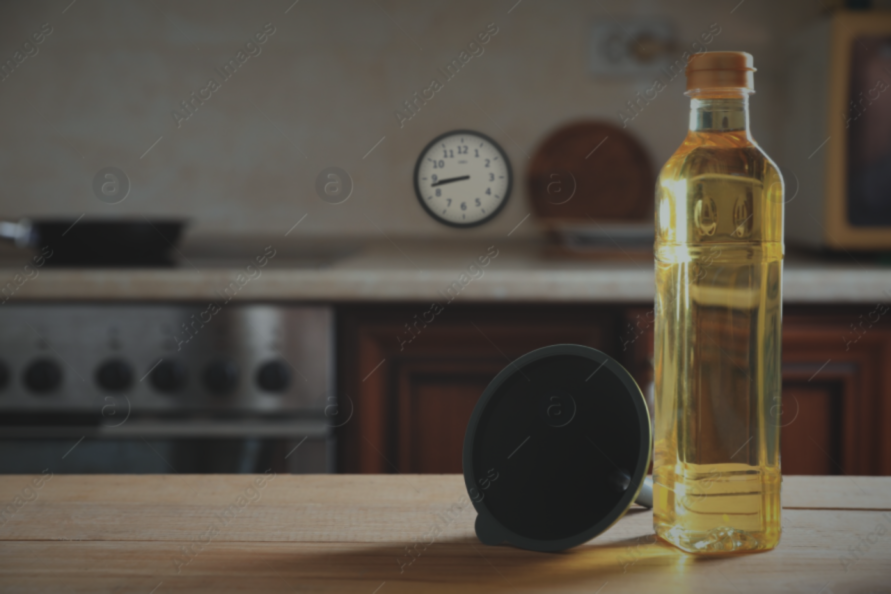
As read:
**8:43**
